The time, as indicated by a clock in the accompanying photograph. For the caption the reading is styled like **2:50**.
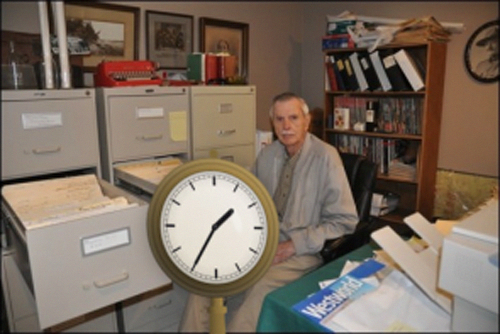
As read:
**1:35**
